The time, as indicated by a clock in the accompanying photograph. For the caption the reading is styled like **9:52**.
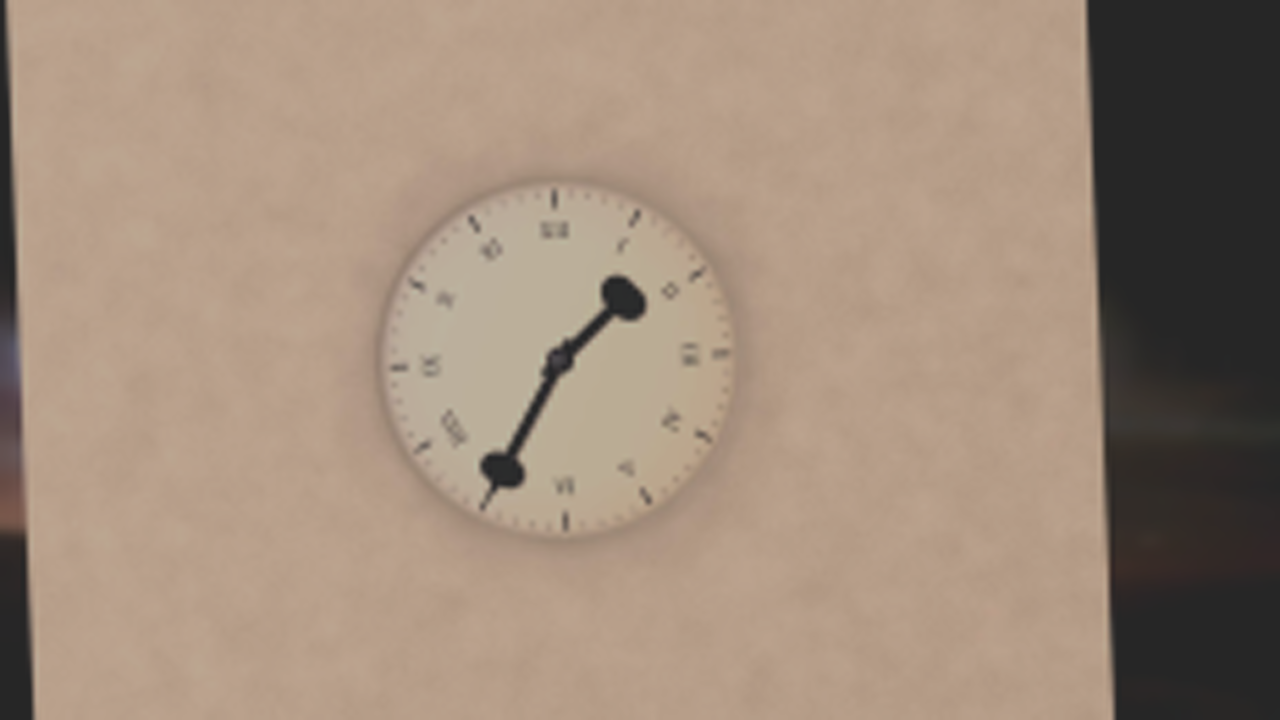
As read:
**1:35**
